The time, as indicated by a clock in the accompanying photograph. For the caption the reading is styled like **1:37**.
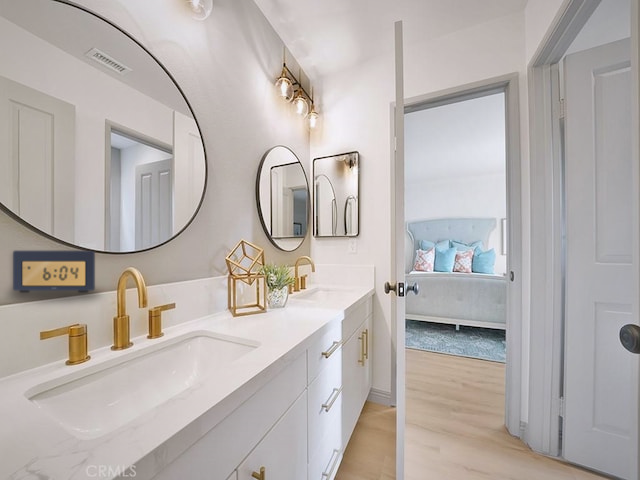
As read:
**6:04**
